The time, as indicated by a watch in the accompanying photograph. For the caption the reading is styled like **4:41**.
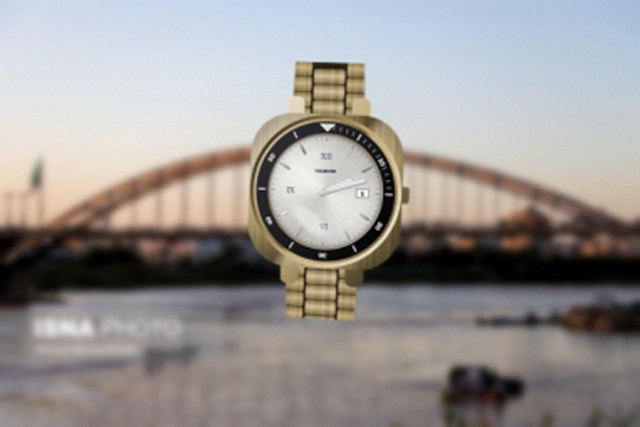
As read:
**2:12**
